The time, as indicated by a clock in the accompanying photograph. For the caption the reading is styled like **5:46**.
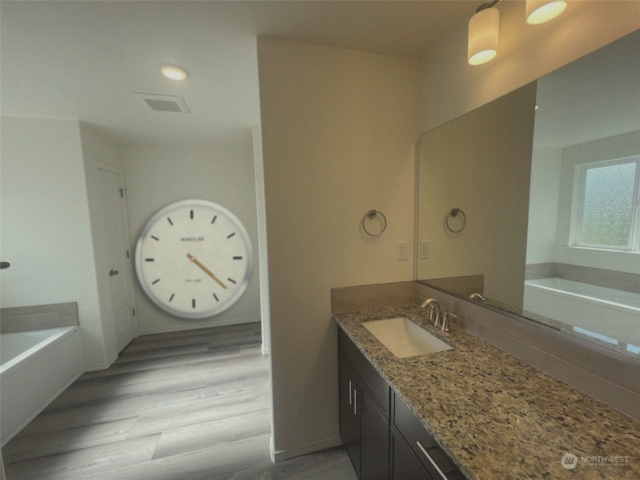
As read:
**4:22**
